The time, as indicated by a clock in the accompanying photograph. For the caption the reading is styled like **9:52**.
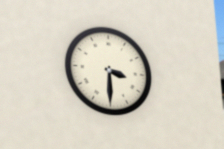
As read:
**3:30**
